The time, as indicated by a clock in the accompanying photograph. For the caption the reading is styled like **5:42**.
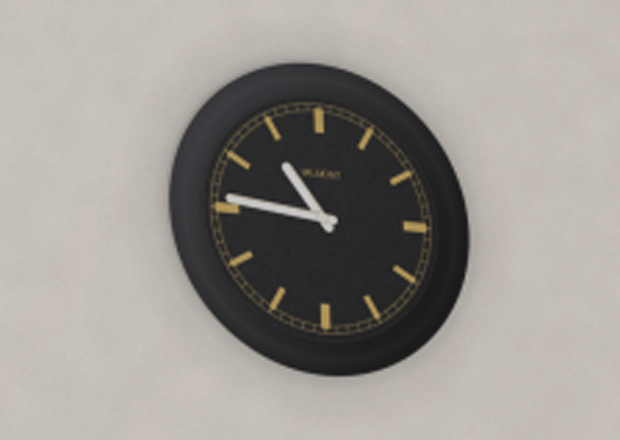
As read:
**10:46**
